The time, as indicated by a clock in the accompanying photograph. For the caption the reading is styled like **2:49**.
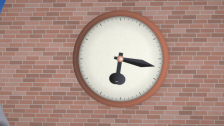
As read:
**6:17**
